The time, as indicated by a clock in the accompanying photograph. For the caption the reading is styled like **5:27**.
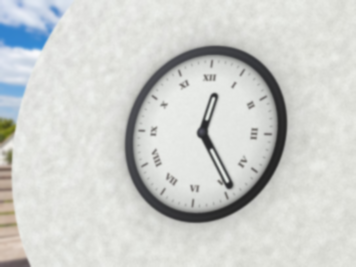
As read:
**12:24**
